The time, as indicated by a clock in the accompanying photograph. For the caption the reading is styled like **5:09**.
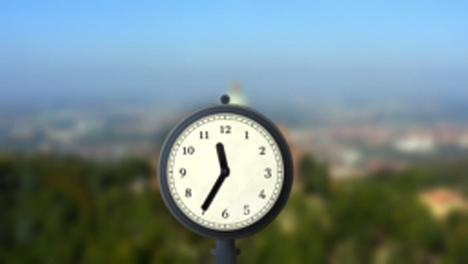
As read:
**11:35**
